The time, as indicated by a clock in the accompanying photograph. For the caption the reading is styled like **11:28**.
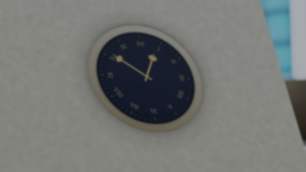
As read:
**12:51**
